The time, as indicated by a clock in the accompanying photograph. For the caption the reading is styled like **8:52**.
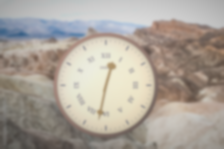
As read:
**12:32**
